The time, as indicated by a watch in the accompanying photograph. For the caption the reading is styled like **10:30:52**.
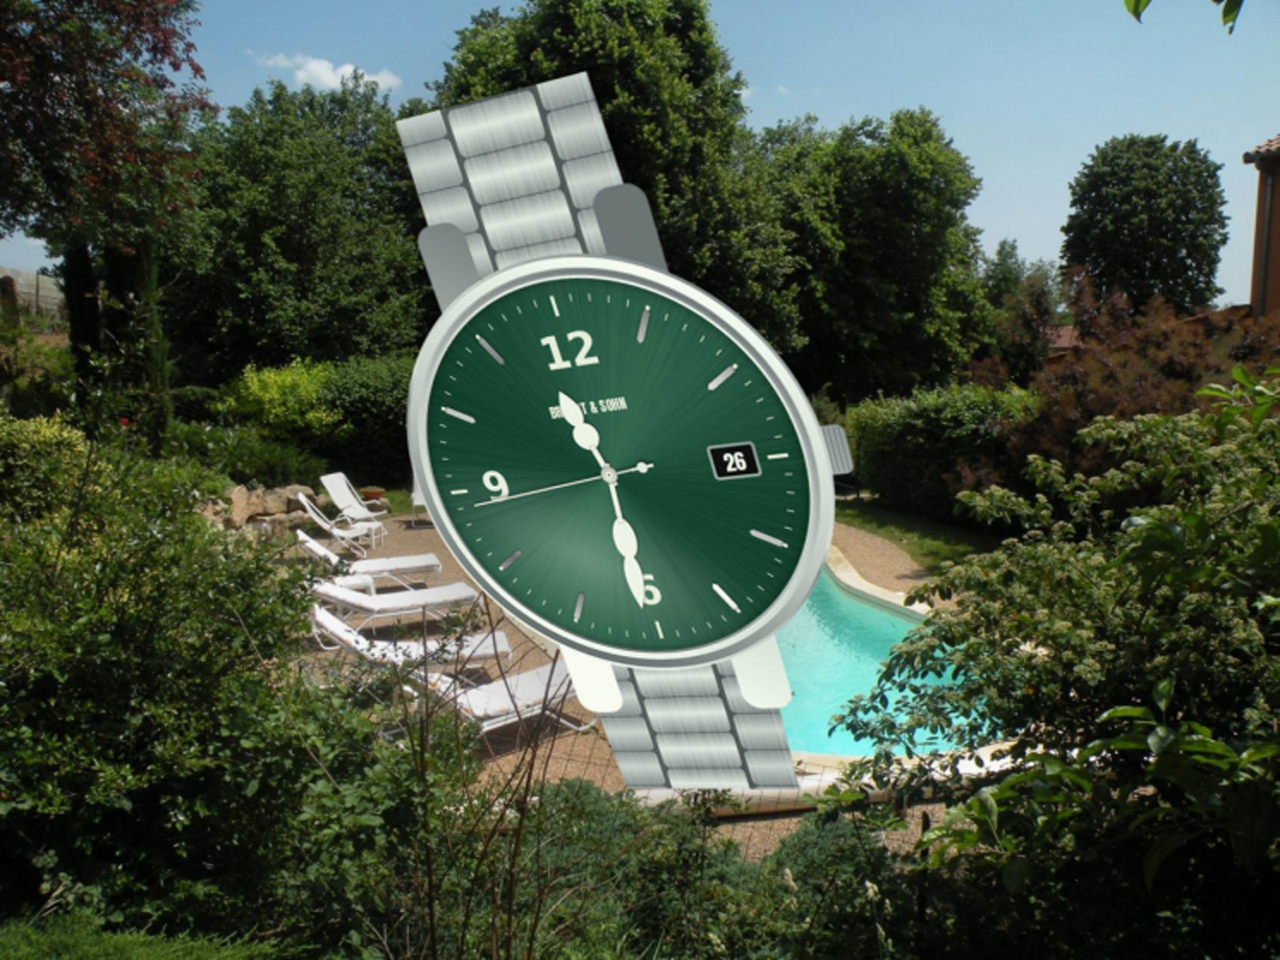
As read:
**11:30:44**
